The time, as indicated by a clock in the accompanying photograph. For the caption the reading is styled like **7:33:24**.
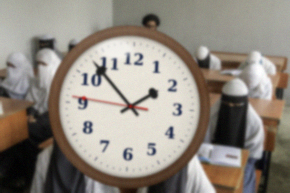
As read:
**1:52:46**
